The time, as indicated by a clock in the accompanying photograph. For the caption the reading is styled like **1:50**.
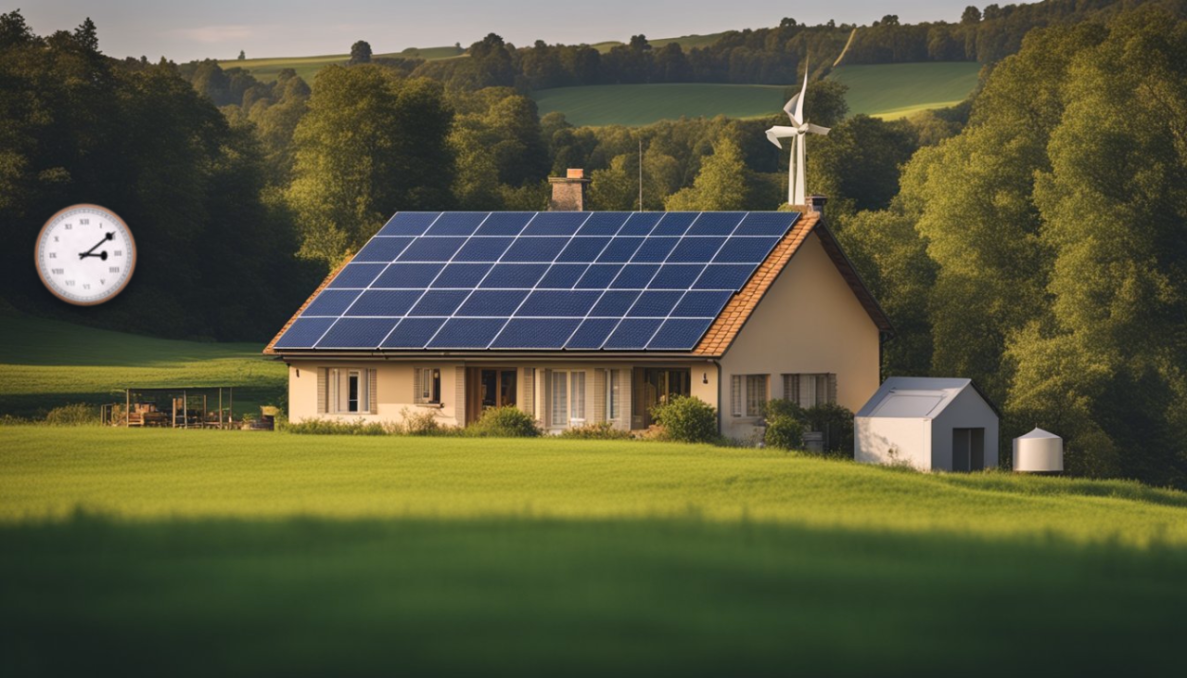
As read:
**3:09**
